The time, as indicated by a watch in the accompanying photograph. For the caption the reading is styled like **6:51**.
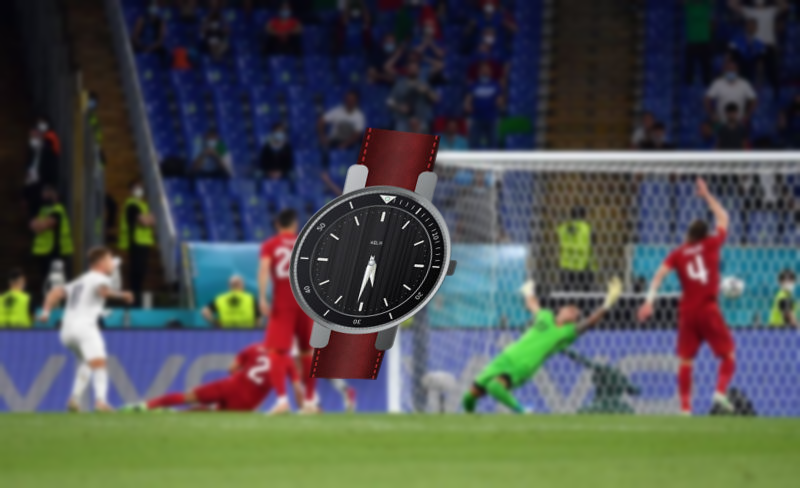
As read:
**5:31**
